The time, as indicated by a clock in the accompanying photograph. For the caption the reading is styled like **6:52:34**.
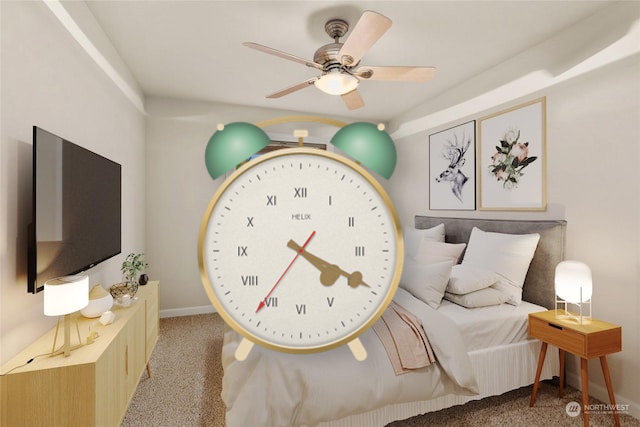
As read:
**4:19:36**
